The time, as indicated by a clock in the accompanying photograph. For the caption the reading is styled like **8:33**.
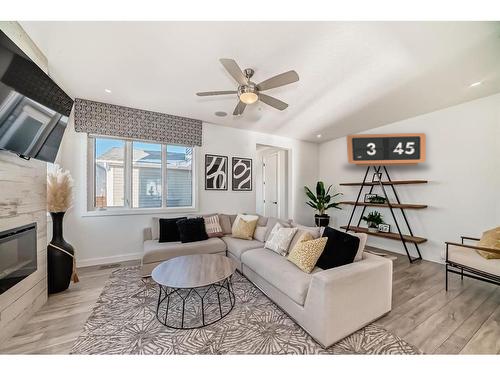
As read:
**3:45**
